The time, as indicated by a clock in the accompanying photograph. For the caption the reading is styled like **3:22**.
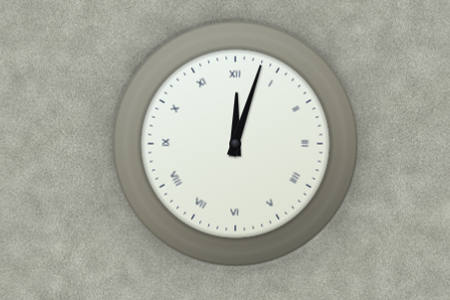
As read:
**12:03**
